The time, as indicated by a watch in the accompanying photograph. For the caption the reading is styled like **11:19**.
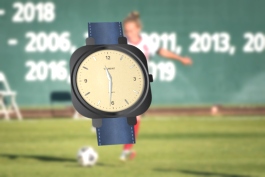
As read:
**11:31**
